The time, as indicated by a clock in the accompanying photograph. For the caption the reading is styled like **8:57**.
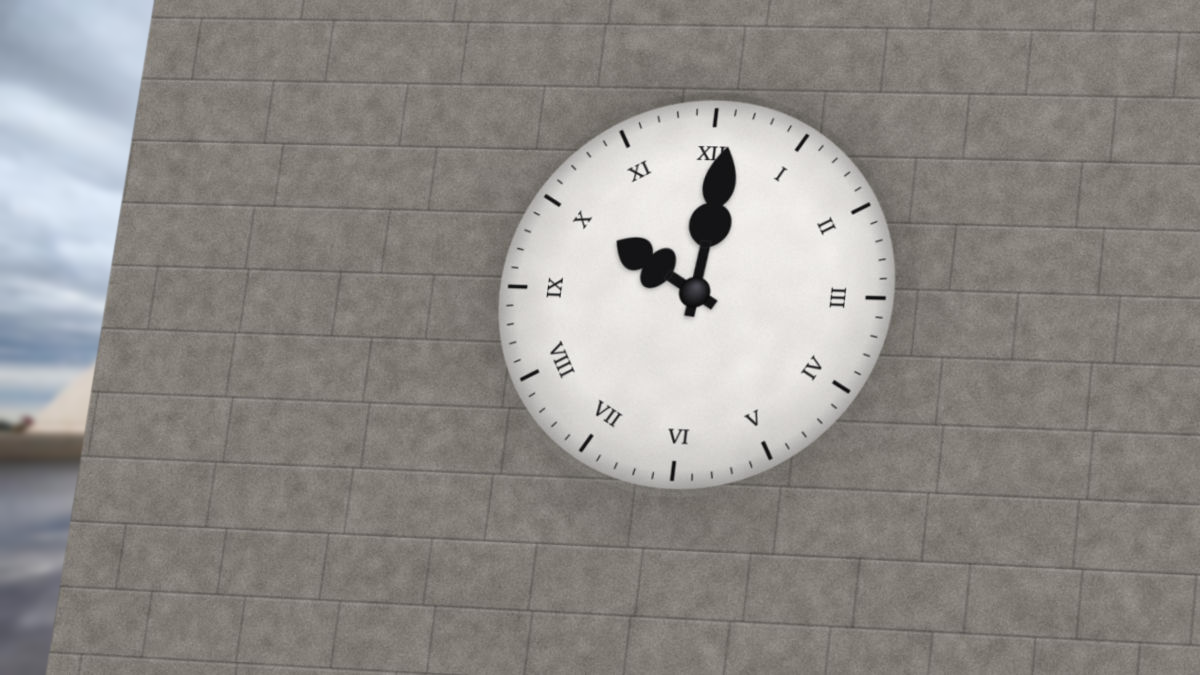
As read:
**10:01**
